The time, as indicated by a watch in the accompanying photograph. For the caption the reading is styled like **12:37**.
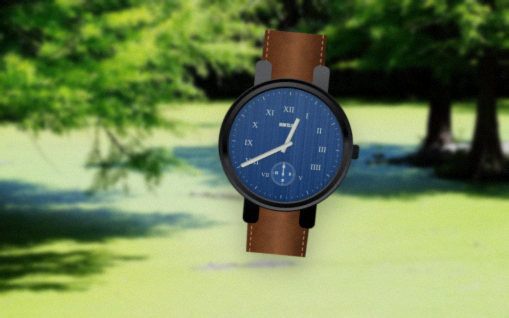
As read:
**12:40**
